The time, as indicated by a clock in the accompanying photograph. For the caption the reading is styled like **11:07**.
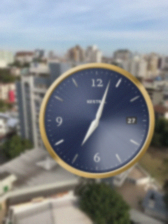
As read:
**7:03**
